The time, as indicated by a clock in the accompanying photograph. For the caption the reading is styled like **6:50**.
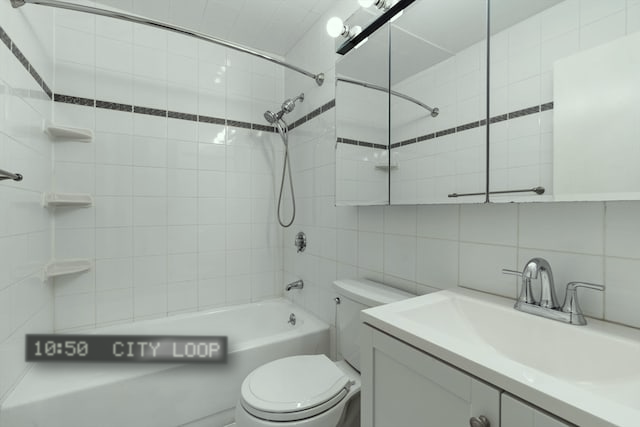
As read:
**10:50**
